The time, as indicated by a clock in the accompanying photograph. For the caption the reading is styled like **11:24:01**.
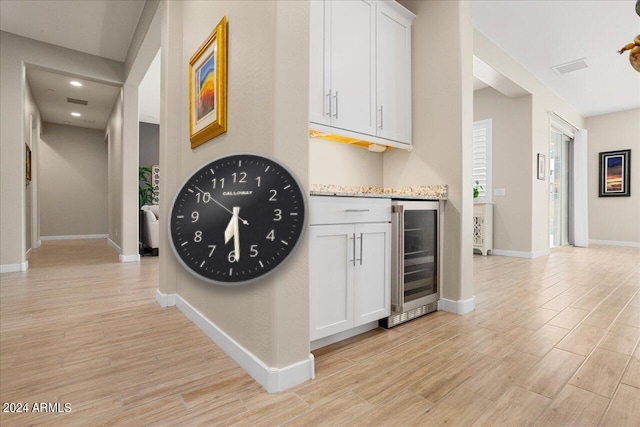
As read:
**6:28:51**
